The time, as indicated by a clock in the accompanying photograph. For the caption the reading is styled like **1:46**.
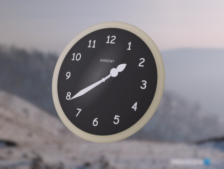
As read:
**1:39**
